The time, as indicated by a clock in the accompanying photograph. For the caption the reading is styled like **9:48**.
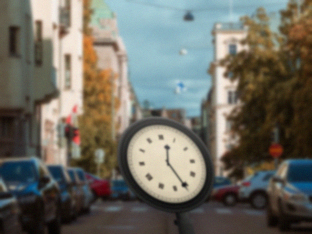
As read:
**12:26**
